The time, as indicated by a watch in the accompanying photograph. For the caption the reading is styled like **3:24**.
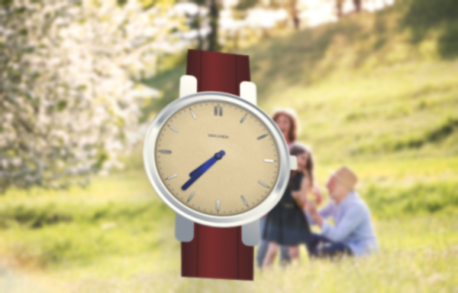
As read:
**7:37**
